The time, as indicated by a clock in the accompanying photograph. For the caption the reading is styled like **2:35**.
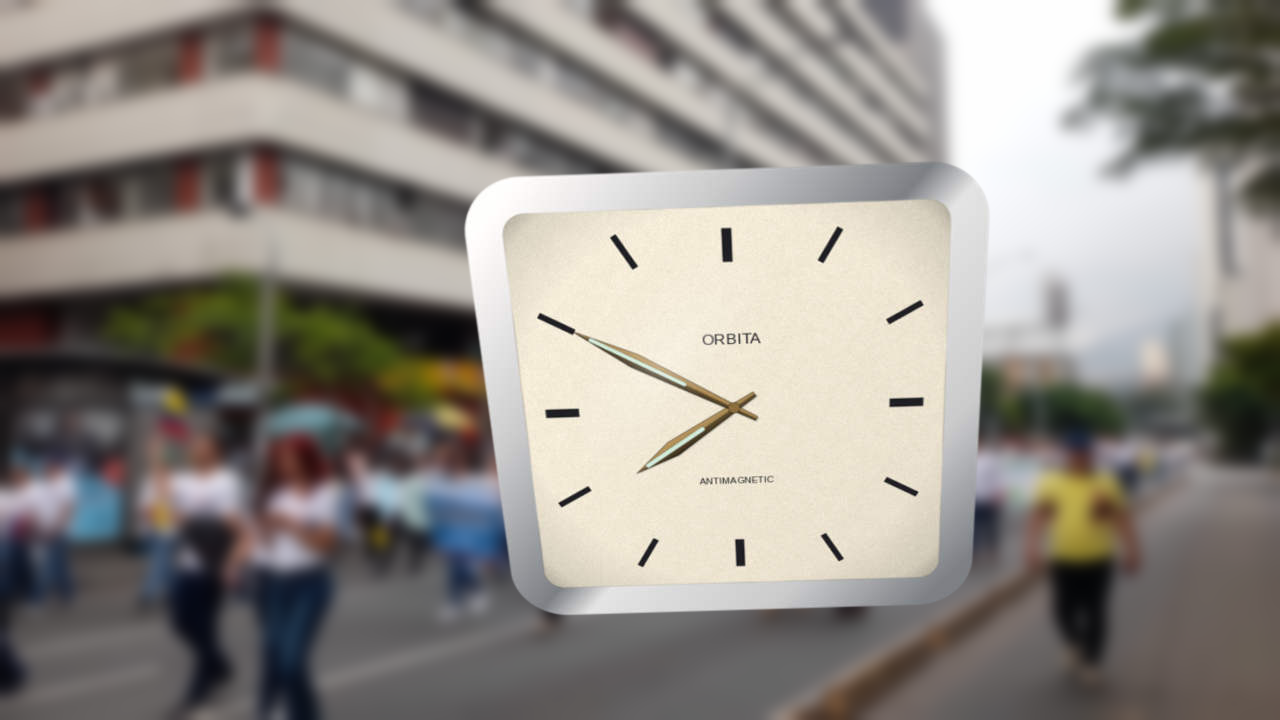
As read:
**7:50**
